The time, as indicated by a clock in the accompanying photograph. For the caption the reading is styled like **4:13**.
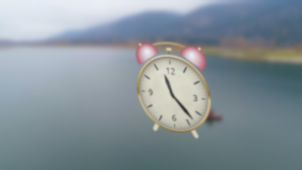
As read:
**11:23**
